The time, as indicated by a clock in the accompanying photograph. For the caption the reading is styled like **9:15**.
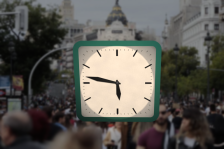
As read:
**5:47**
